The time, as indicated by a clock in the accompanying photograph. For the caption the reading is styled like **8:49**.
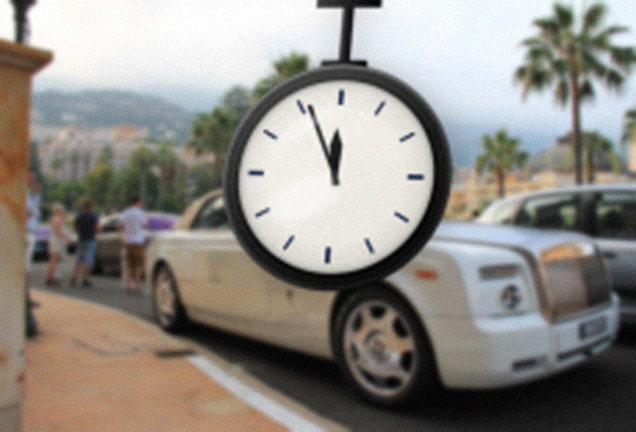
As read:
**11:56**
